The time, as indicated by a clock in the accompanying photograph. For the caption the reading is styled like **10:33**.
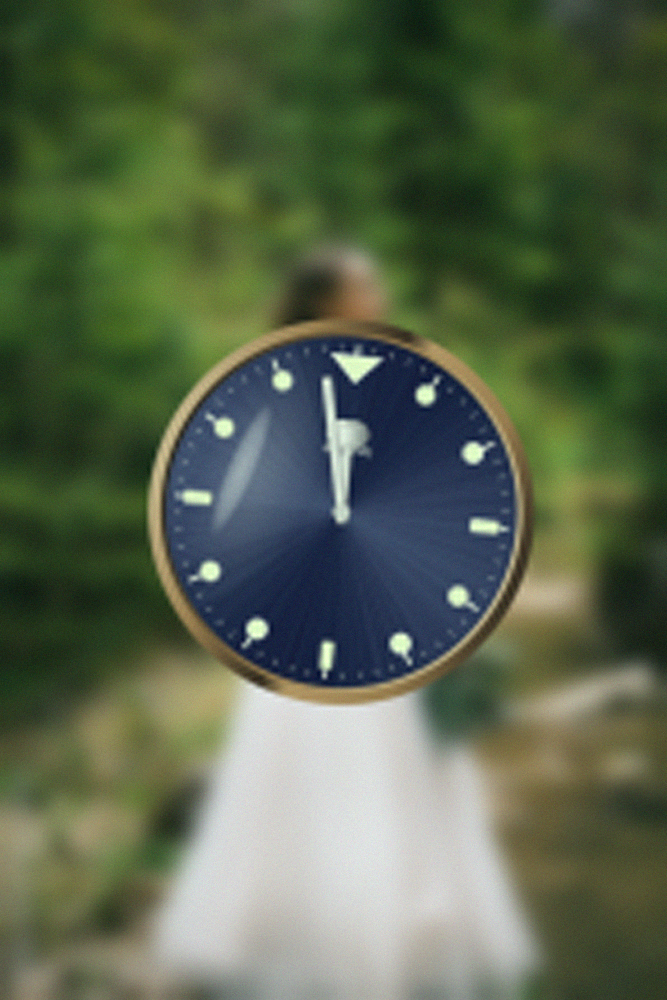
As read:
**11:58**
